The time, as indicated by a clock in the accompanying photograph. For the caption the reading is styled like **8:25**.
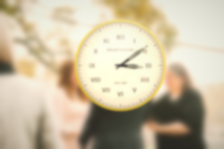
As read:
**3:09**
